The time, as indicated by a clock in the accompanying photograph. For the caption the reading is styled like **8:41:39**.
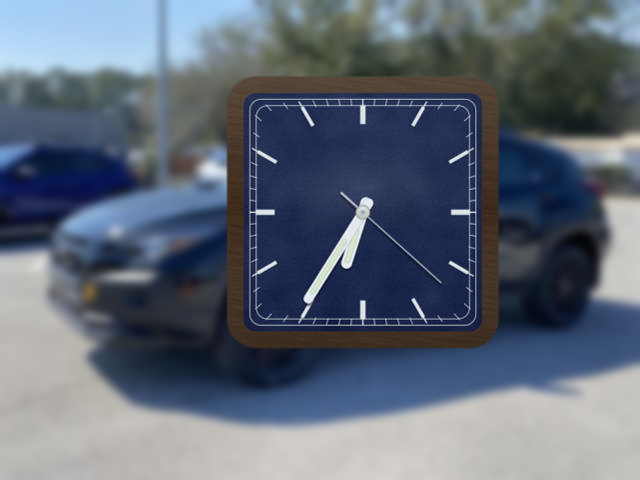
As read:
**6:35:22**
